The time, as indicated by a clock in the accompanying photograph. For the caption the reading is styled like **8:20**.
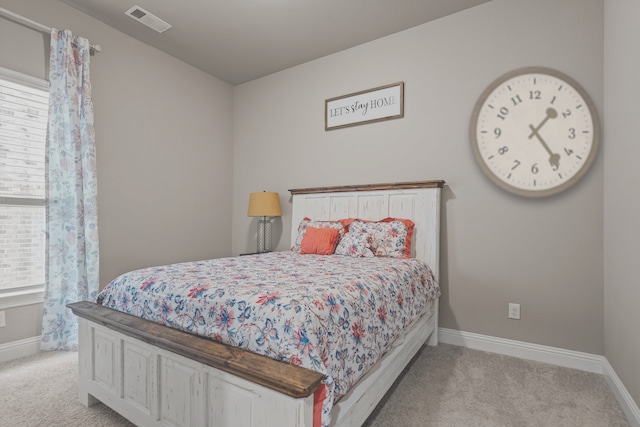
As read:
**1:24**
